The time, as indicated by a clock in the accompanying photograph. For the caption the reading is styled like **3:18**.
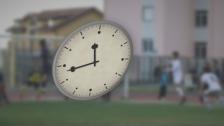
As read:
**11:43**
